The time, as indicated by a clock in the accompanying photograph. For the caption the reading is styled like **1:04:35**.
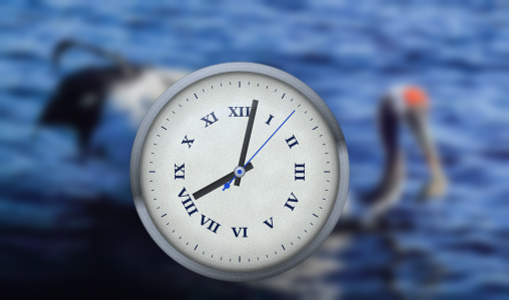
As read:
**8:02:07**
